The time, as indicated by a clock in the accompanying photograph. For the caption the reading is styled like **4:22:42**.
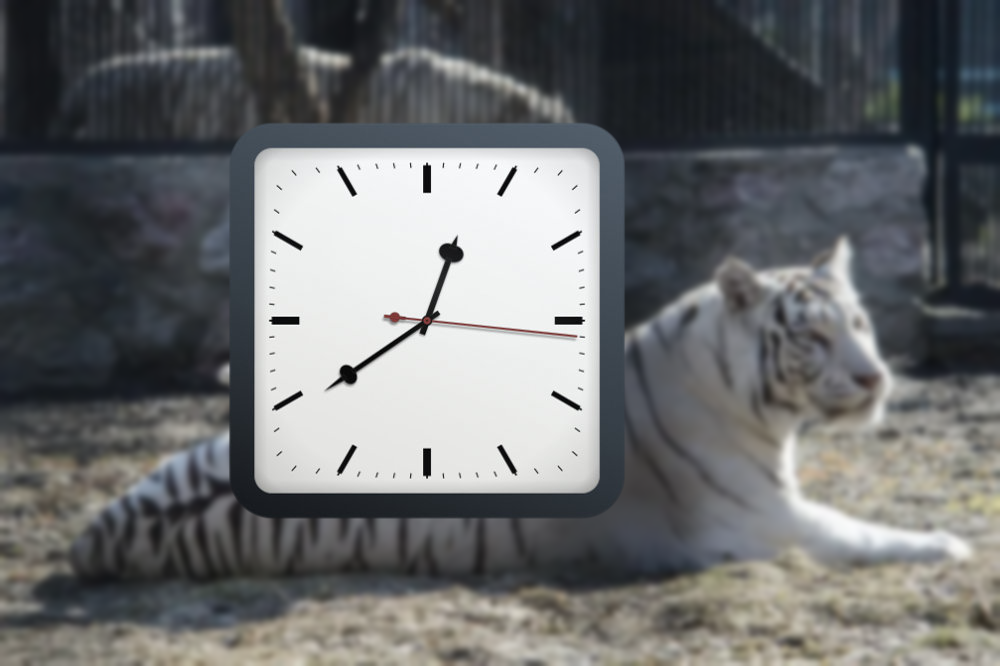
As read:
**12:39:16**
